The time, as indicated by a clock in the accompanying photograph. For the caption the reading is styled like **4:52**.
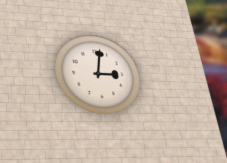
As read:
**3:02**
